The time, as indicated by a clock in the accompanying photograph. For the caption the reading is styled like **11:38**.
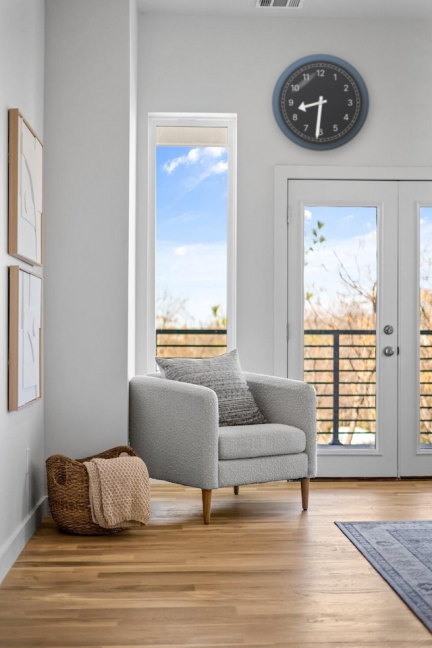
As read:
**8:31**
